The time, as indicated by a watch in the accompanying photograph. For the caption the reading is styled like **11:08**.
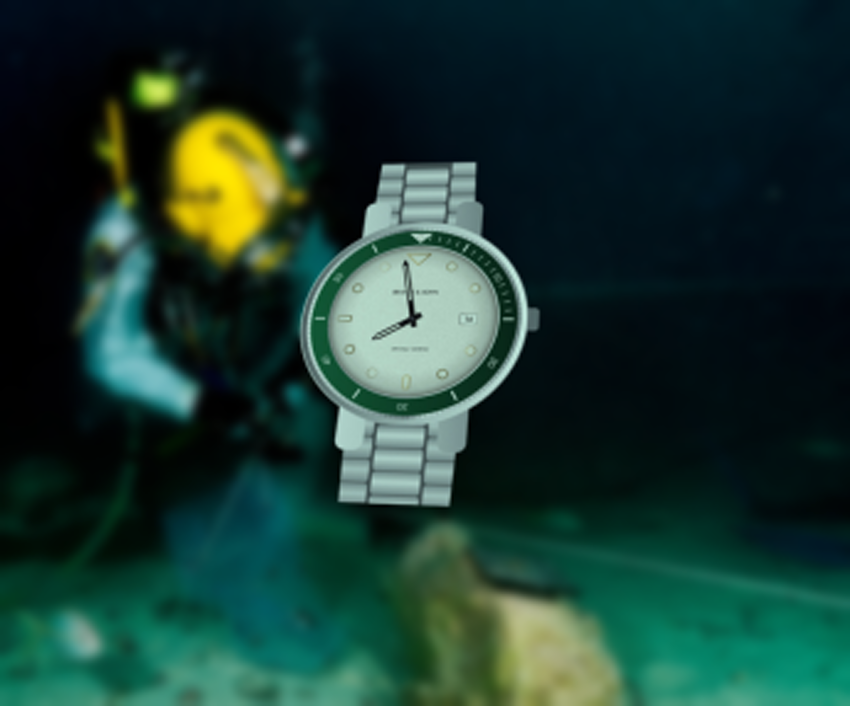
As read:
**7:58**
